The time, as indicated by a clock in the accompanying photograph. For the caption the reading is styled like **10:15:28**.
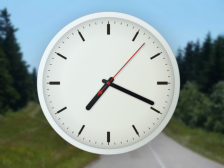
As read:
**7:19:07**
